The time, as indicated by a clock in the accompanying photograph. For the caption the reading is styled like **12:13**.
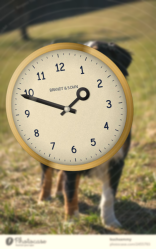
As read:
**1:49**
